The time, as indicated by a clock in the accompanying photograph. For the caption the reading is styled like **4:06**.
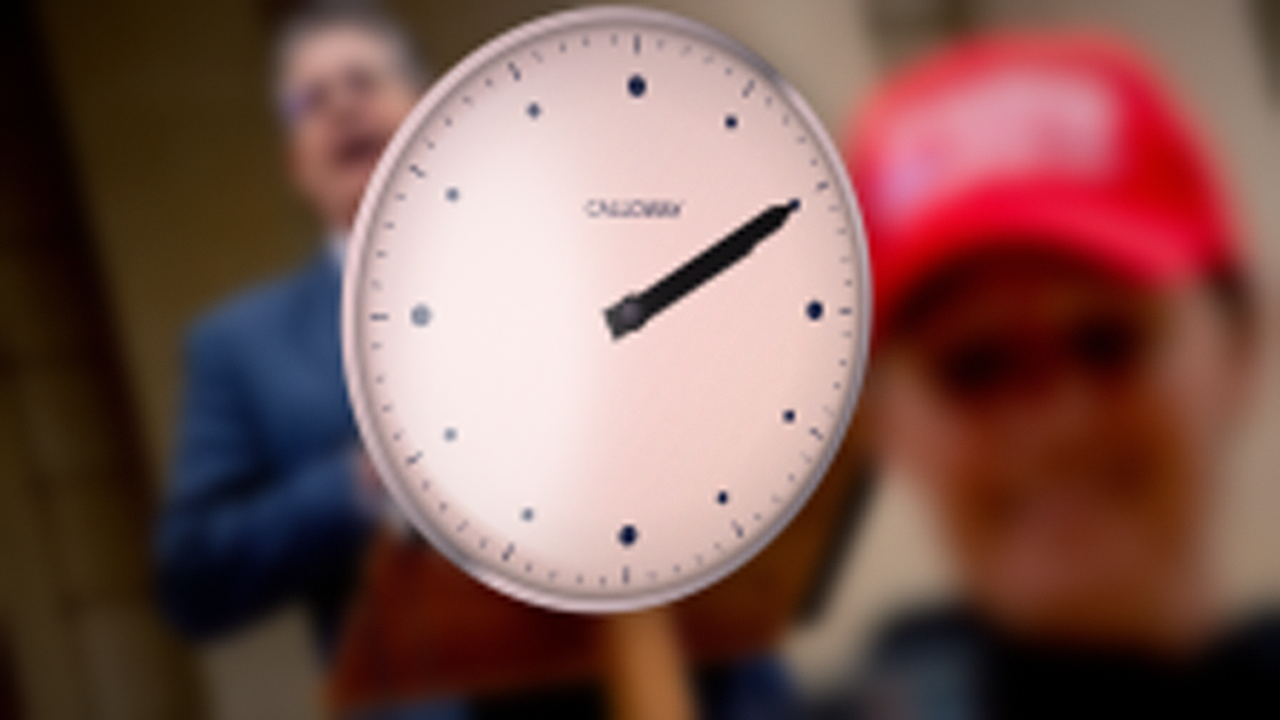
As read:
**2:10**
